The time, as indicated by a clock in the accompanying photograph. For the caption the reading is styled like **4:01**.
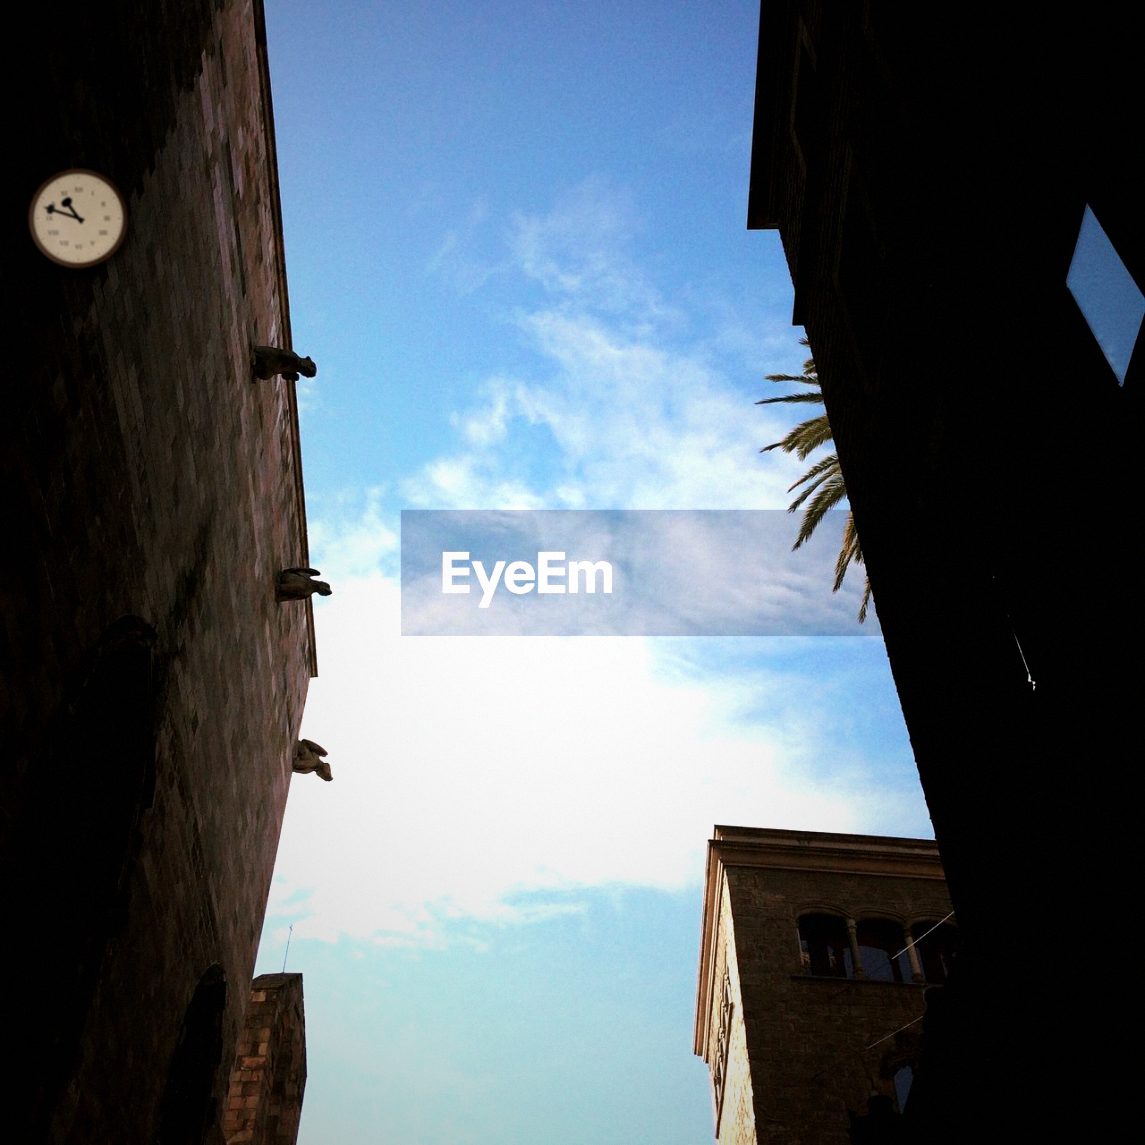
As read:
**10:48**
